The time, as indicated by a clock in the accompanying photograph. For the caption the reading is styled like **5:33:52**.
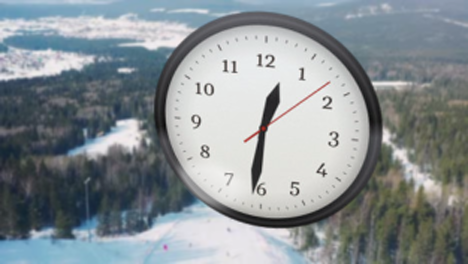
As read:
**12:31:08**
